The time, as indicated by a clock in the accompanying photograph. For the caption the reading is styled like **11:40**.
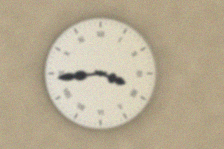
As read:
**3:44**
